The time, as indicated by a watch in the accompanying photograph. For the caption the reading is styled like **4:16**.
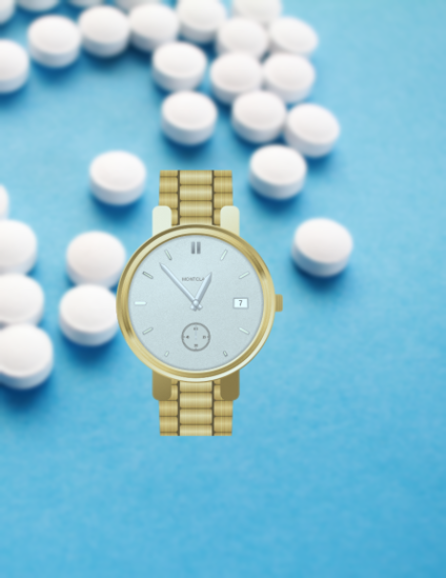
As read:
**12:53**
